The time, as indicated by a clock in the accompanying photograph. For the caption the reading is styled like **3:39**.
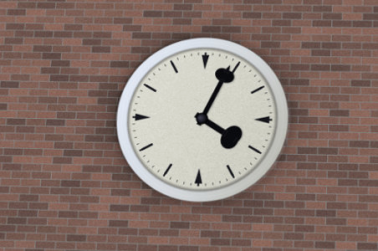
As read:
**4:04**
